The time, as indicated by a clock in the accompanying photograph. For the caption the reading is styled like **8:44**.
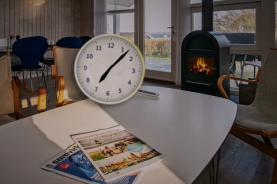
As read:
**7:07**
